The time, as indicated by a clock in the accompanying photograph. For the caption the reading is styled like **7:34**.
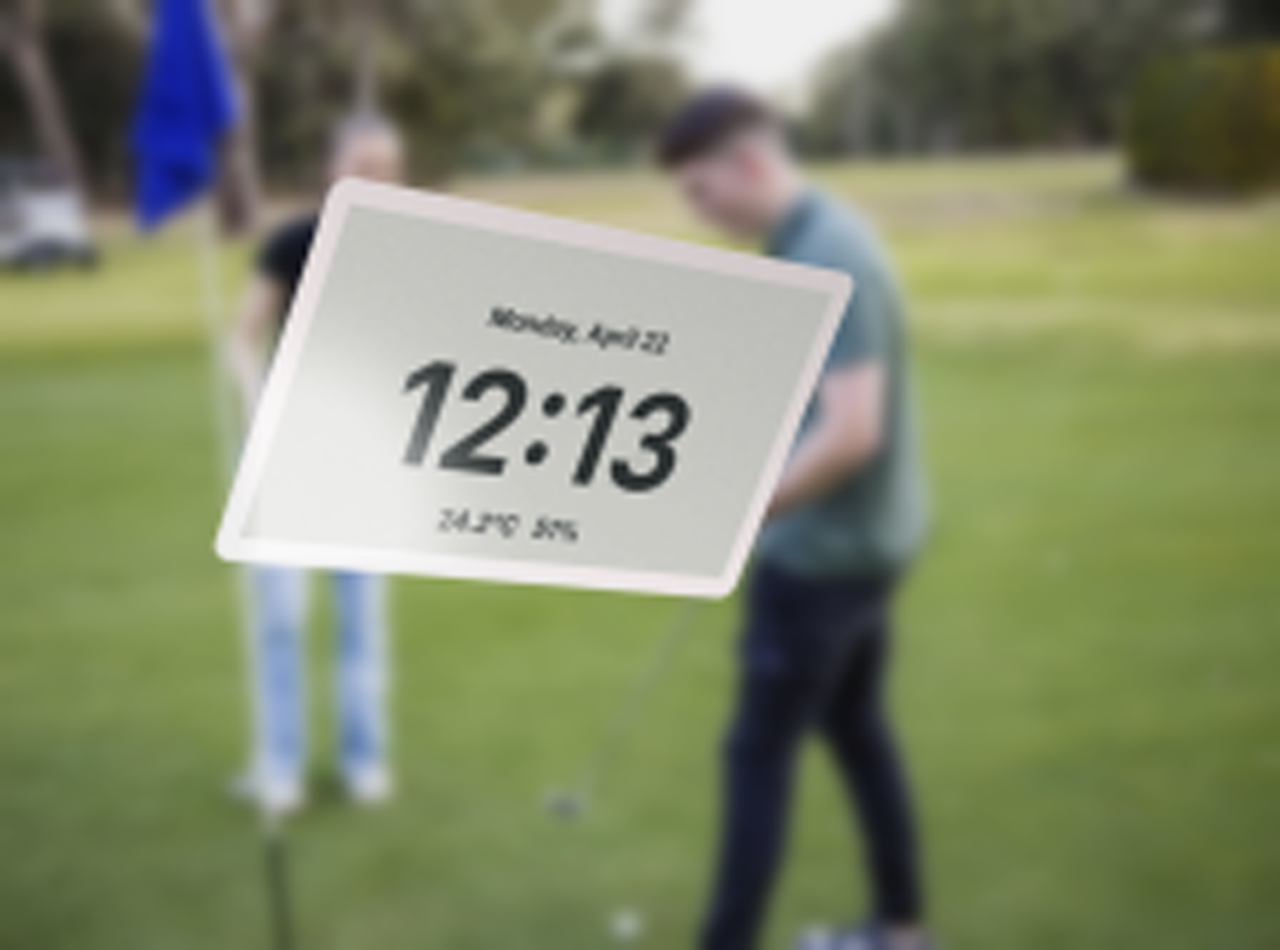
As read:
**12:13**
